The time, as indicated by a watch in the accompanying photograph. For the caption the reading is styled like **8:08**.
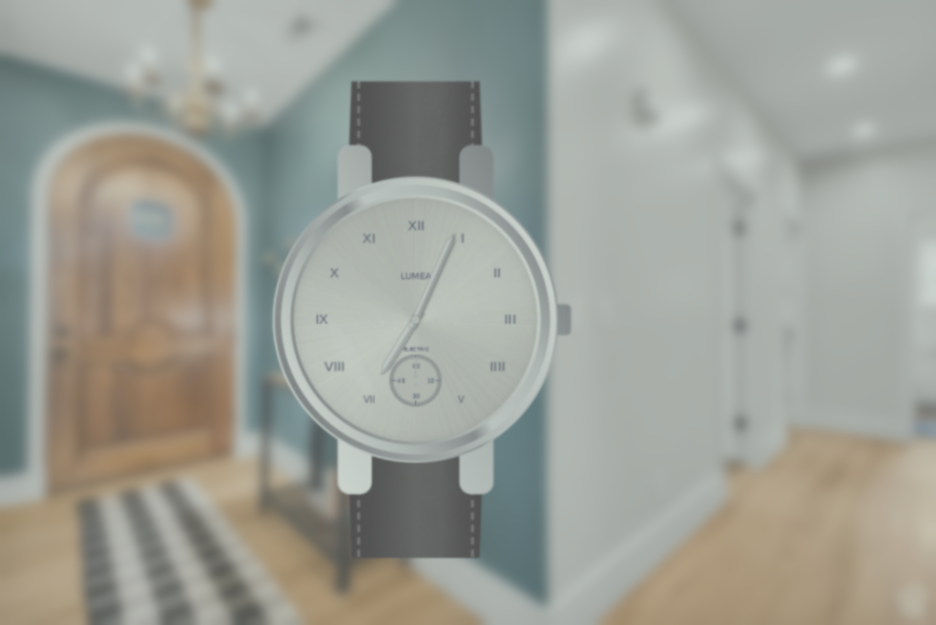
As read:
**7:04**
